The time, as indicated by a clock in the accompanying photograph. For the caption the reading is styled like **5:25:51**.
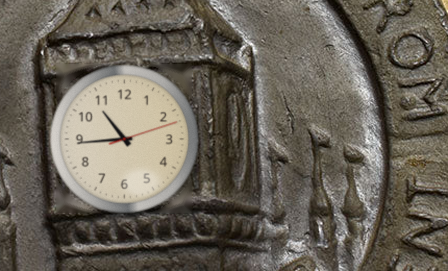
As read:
**10:44:12**
